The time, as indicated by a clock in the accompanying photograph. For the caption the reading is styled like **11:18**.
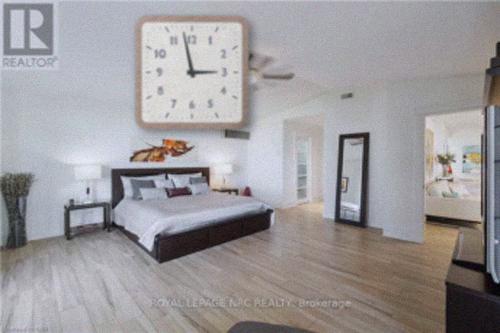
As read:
**2:58**
